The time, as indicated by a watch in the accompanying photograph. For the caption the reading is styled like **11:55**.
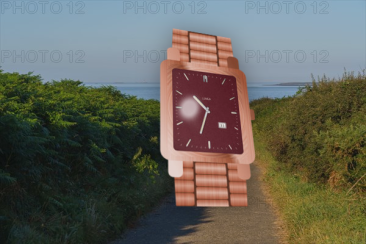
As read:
**10:33**
